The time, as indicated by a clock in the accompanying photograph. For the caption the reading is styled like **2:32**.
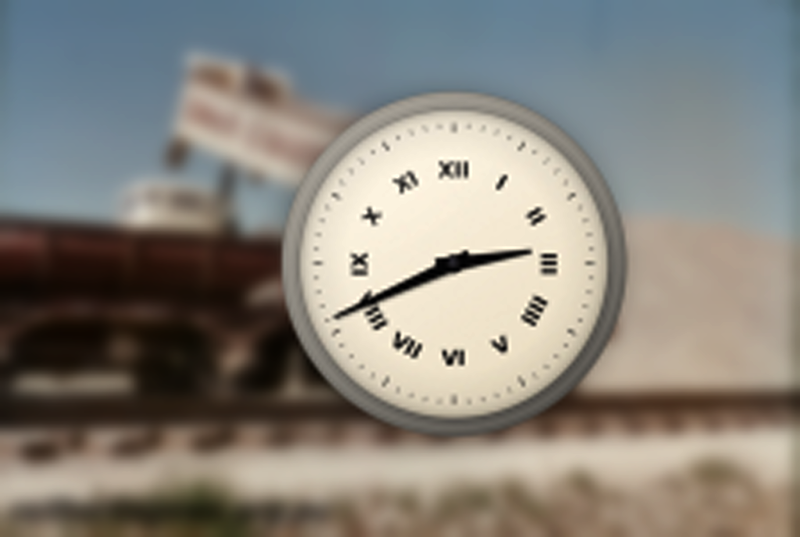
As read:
**2:41**
